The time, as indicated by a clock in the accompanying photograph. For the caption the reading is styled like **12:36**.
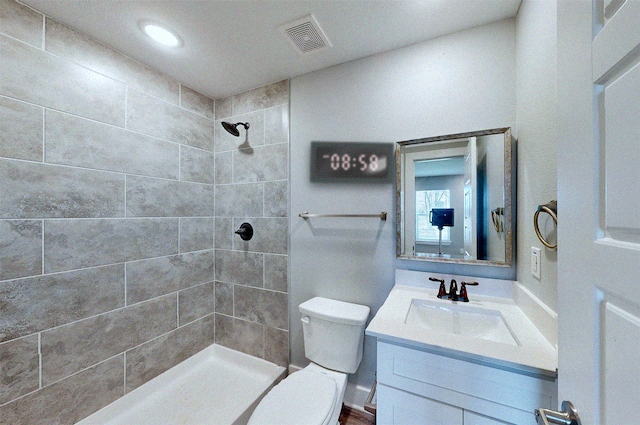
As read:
**8:58**
